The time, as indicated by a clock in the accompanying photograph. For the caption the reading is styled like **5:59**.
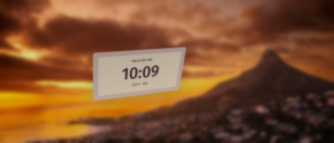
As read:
**10:09**
